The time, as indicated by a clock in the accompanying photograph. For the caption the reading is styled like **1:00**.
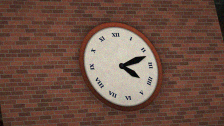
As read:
**4:12**
